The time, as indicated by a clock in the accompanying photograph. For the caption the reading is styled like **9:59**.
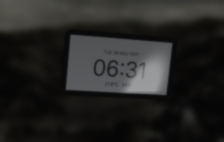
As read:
**6:31**
